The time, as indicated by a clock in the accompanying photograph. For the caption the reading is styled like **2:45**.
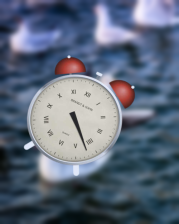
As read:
**4:22**
